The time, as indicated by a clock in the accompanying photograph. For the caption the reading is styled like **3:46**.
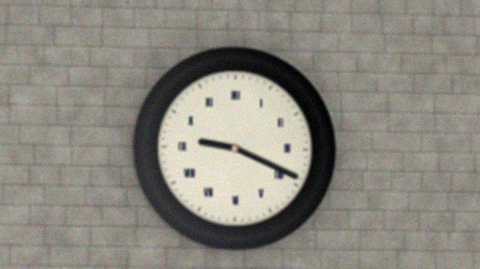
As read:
**9:19**
